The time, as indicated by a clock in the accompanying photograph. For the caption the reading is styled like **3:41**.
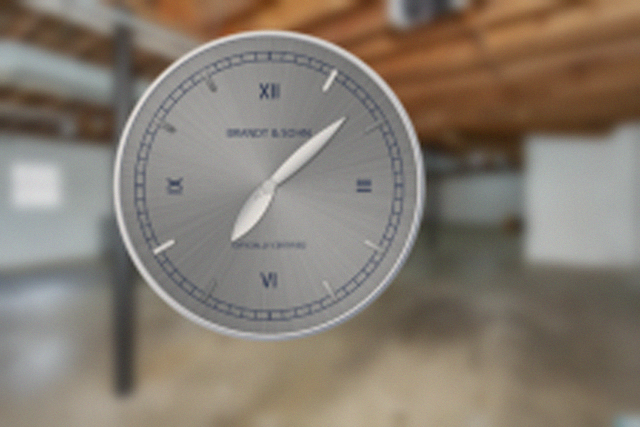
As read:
**7:08**
